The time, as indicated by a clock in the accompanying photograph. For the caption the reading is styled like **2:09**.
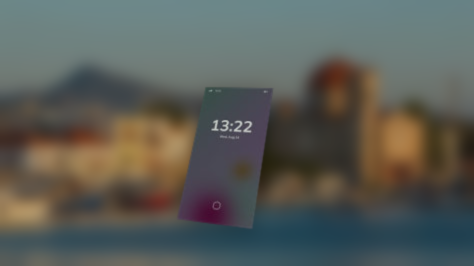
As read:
**13:22**
